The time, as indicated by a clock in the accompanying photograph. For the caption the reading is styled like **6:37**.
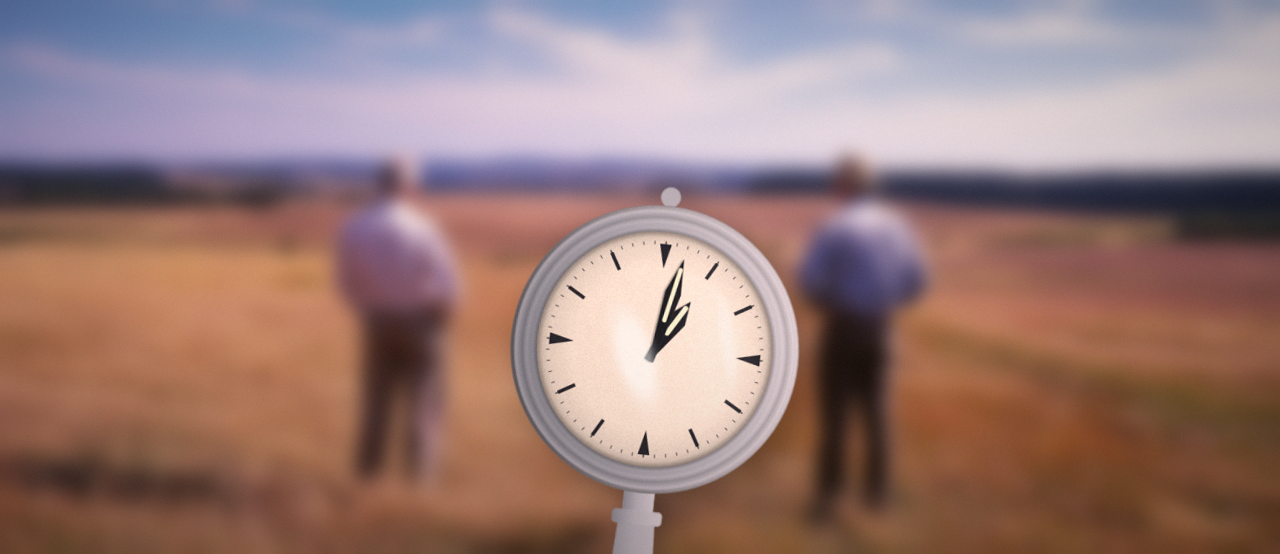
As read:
**1:02**
